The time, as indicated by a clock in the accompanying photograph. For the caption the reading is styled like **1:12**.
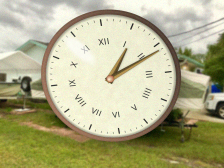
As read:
**1:11**
